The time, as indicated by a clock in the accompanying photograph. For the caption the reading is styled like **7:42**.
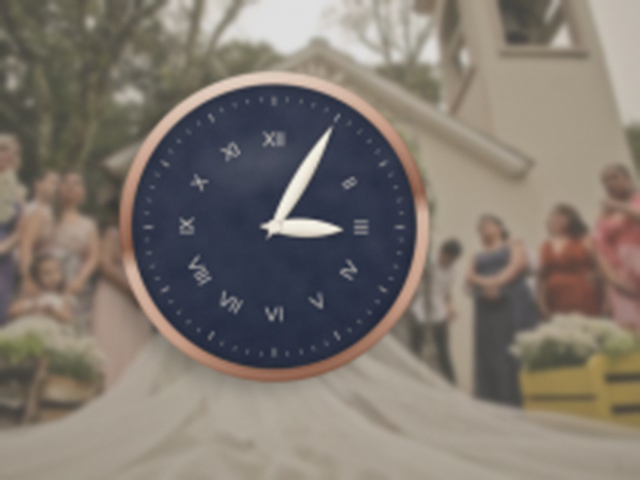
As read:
**3:05**
